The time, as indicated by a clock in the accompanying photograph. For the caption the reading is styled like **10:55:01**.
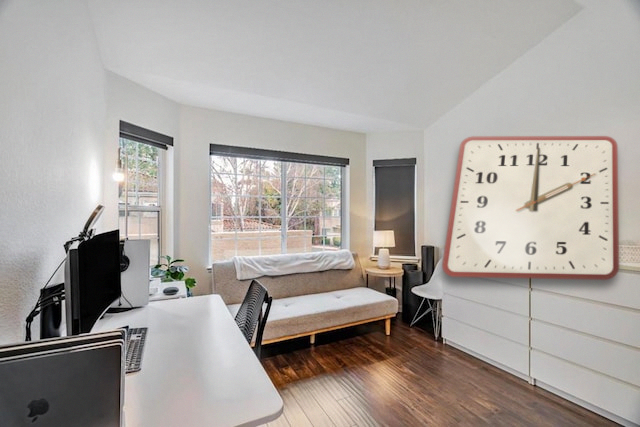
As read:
**2:00:10**
